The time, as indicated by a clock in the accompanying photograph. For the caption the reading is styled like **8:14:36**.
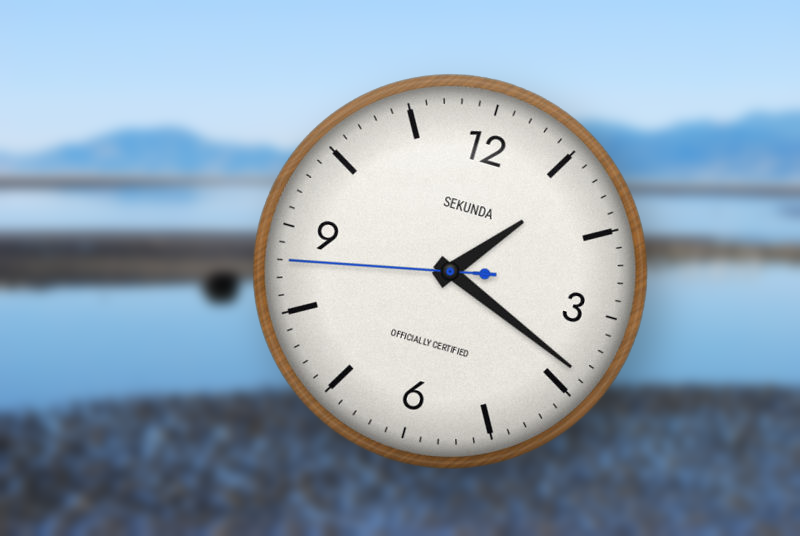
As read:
**1:18:43**
